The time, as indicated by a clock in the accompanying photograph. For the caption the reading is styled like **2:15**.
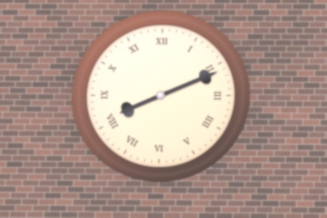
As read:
**8:11**
